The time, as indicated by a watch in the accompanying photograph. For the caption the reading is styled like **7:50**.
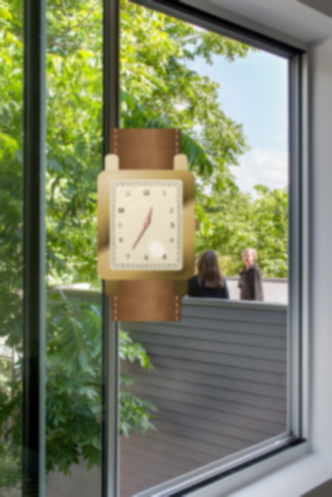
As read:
**12:35**
